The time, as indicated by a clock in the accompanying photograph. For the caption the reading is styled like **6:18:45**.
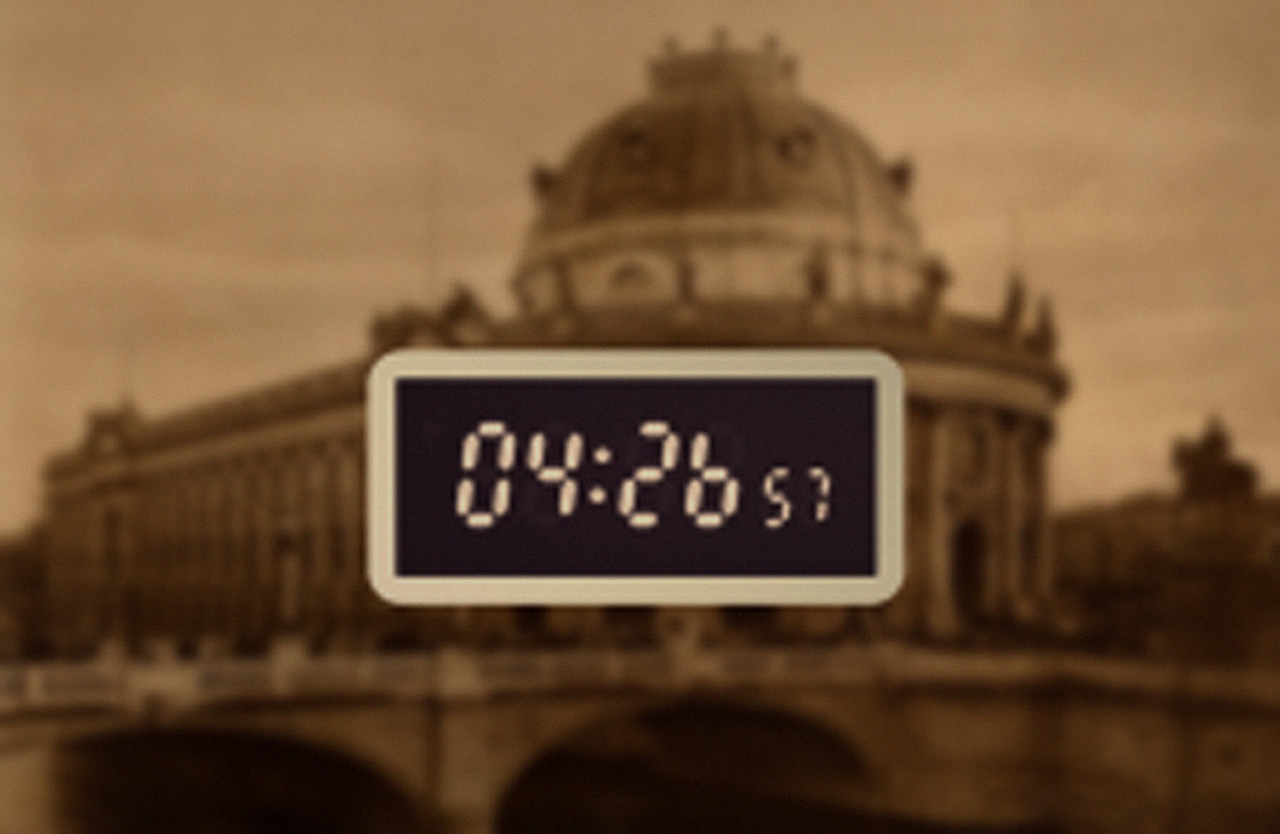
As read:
**4:26:57**
